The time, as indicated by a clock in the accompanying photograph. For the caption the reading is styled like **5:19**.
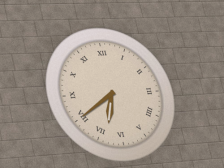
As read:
**6:40**
